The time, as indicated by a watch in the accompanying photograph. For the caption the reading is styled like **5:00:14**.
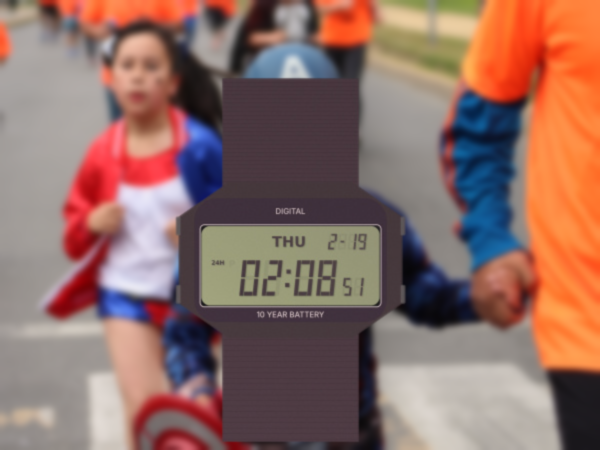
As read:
**2:08:51**
